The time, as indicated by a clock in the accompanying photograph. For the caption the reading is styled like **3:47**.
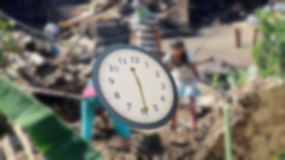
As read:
**11:29**
